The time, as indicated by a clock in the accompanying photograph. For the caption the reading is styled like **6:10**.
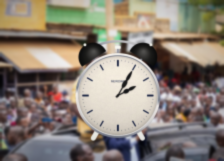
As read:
**2:05**
